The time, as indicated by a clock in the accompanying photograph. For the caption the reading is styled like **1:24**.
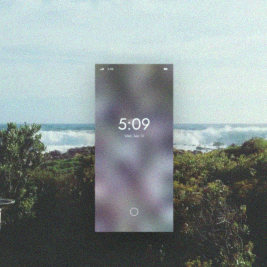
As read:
**5:09**
